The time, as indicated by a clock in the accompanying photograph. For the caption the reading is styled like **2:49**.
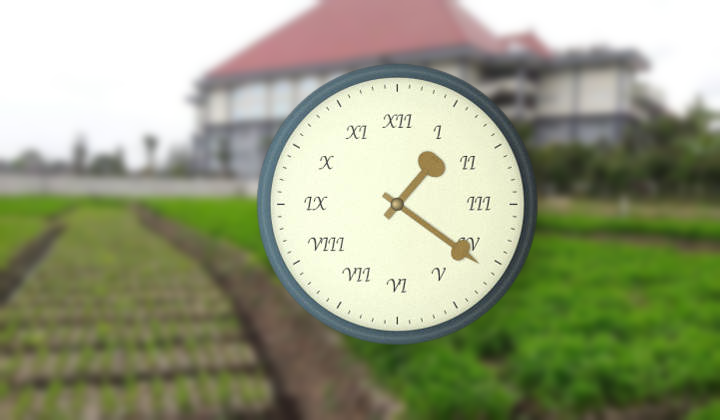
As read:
**1:21**
